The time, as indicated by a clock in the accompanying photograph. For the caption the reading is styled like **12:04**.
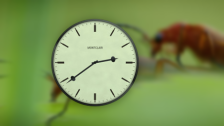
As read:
**2:39**
